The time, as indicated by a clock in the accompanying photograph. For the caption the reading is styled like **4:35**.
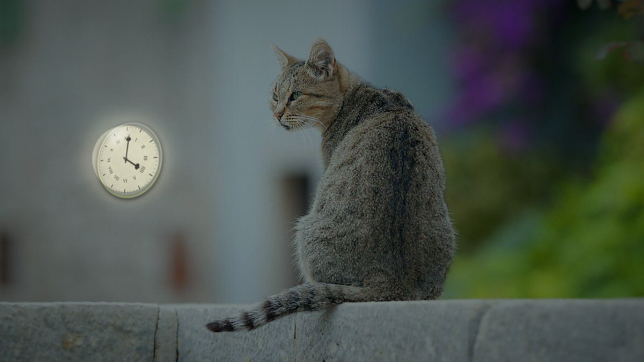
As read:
**4:01**
